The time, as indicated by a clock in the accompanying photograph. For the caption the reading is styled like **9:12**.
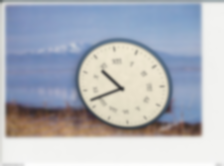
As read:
**10:42**
